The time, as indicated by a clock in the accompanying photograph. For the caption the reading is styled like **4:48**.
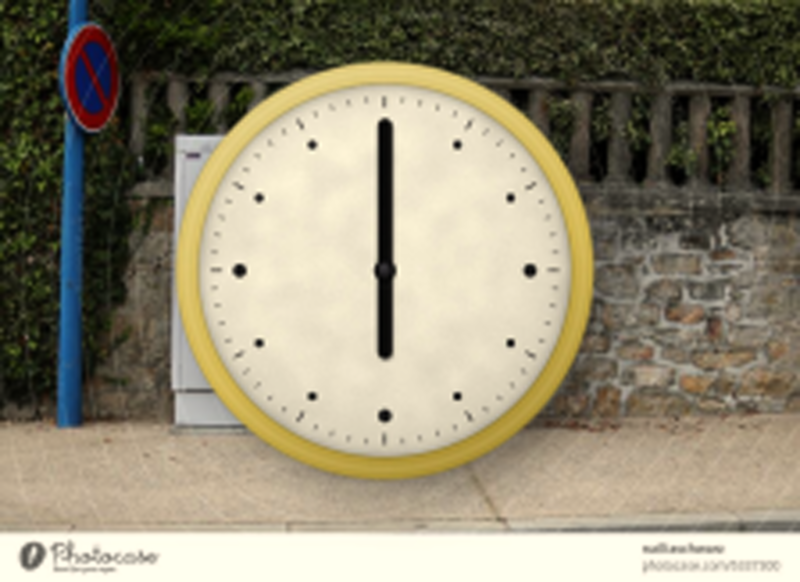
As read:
**6:00**
